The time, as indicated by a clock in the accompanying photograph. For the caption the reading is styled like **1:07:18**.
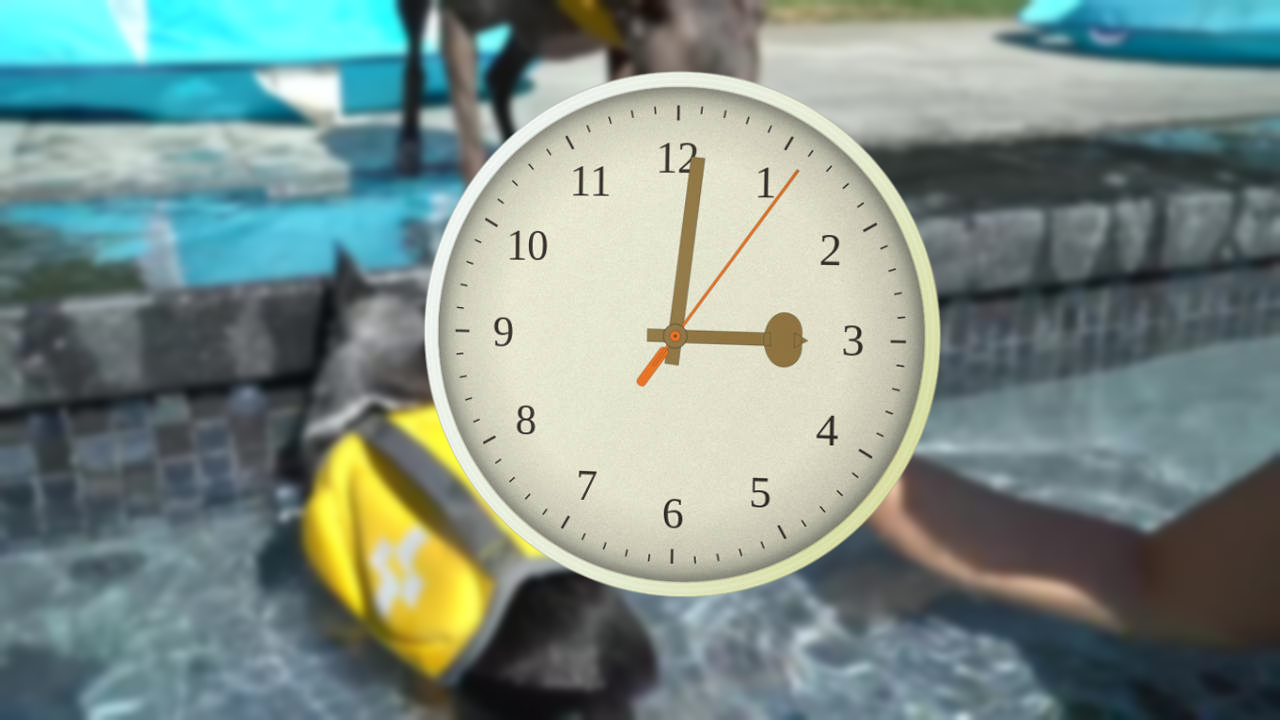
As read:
**3:01:06**
